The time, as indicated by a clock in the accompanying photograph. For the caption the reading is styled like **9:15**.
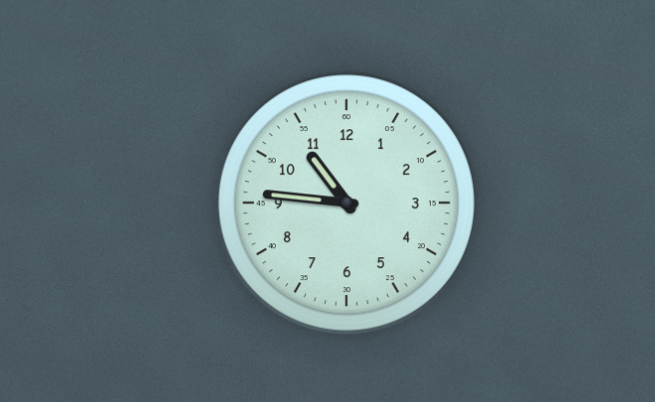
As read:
**10:46**
